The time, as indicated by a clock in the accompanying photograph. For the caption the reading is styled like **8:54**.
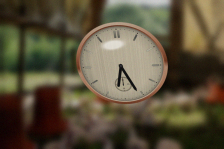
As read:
**6:26**
